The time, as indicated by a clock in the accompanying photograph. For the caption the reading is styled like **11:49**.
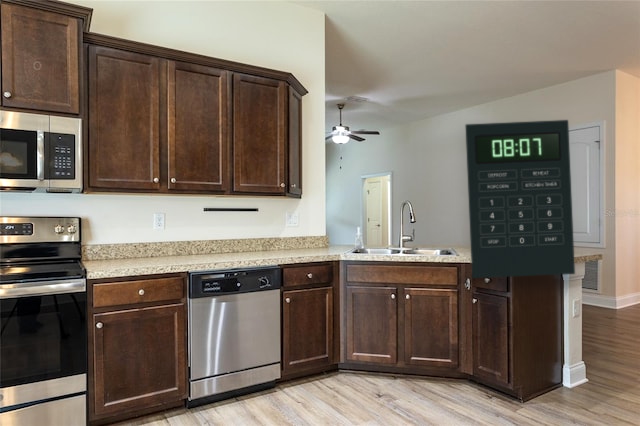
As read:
**8:07**
